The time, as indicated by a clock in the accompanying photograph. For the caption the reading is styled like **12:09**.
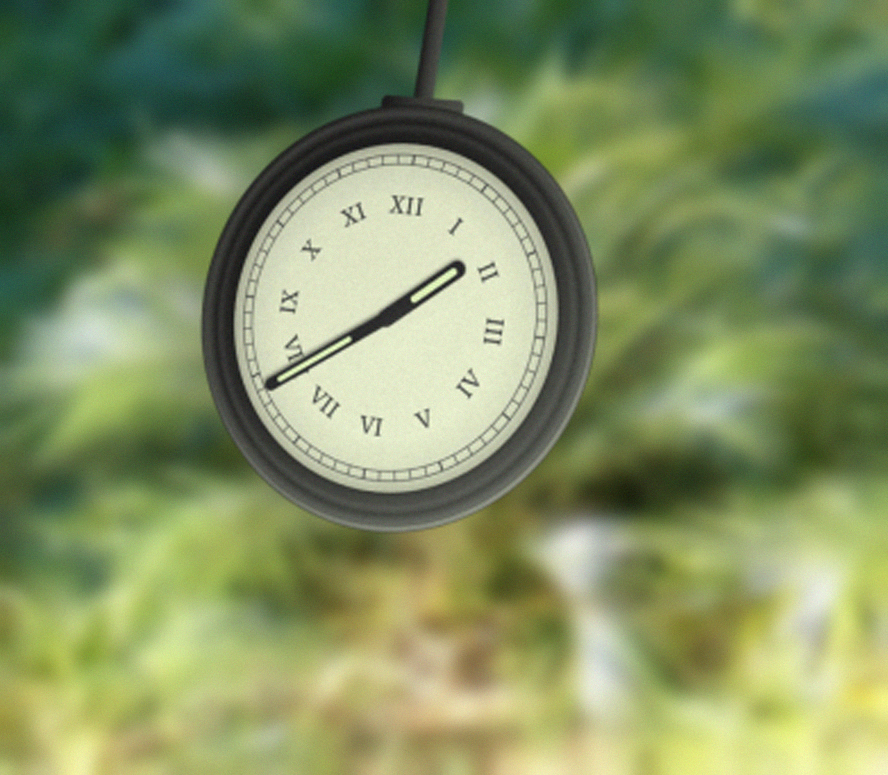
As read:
**1:39**
